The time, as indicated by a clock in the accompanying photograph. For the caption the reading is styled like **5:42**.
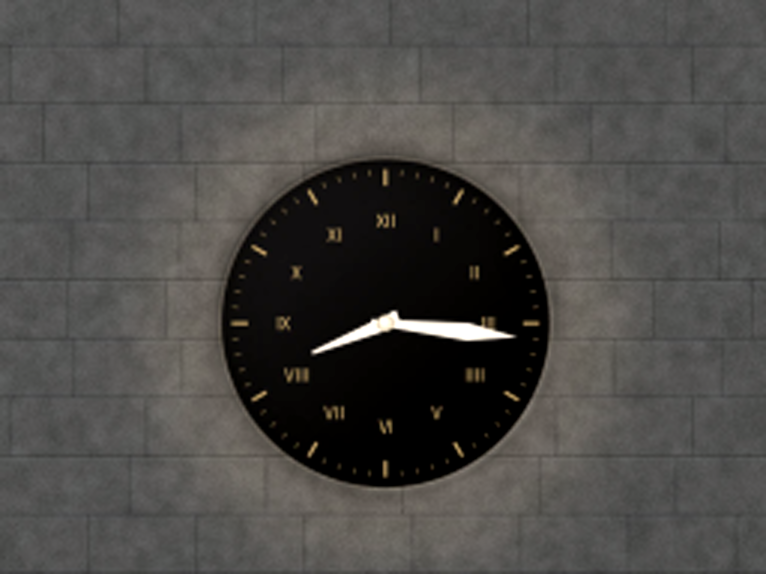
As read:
**8:16**
